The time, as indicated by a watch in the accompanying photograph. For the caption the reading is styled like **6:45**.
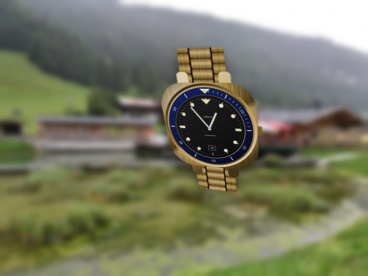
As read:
**12:54**
